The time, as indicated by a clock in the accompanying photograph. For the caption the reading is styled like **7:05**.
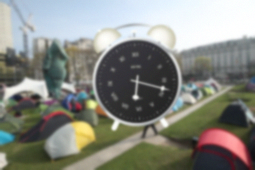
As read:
**6:18**
